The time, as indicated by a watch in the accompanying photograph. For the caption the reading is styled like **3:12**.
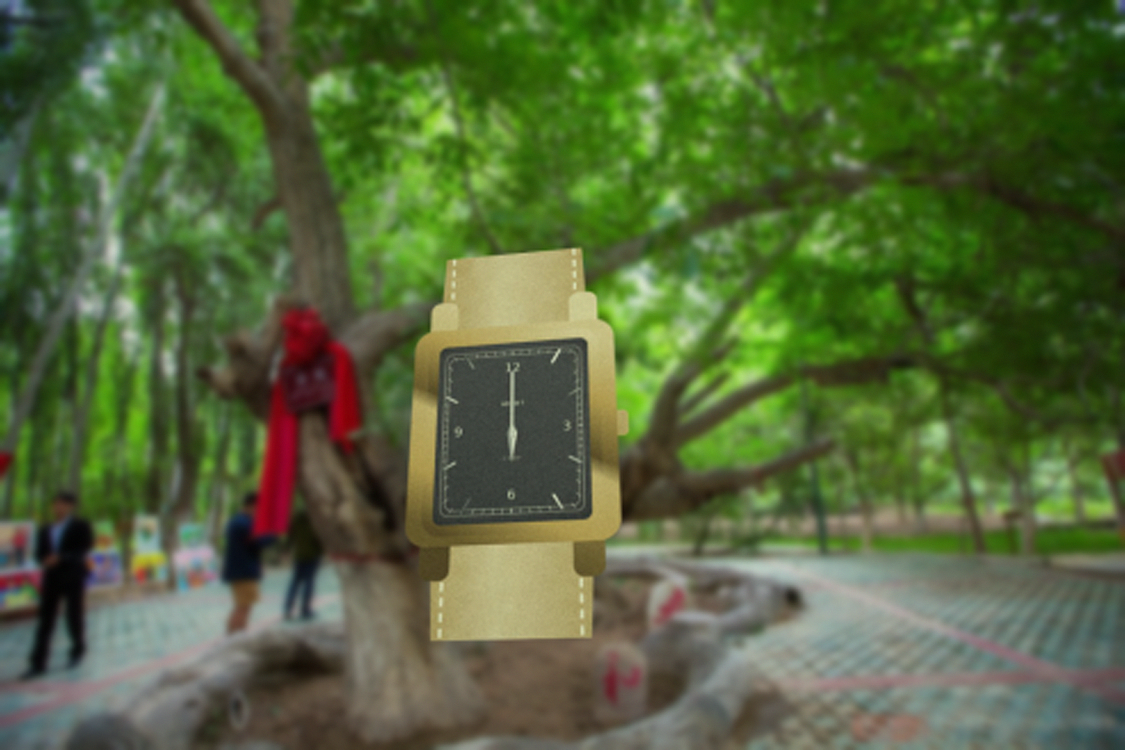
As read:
**6:00**
